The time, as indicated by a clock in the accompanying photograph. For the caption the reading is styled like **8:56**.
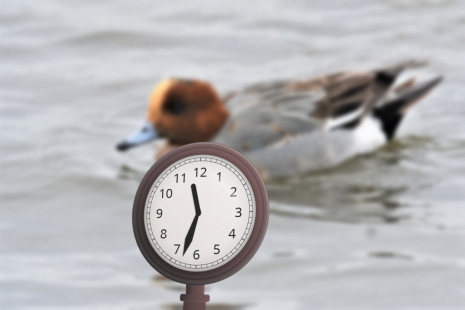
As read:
**11:33**
